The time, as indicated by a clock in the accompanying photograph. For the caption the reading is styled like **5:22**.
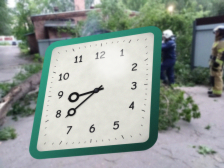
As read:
**8:38**
